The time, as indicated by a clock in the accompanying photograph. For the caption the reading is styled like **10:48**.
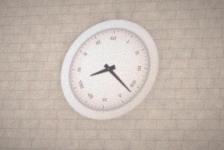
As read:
**8:22**
